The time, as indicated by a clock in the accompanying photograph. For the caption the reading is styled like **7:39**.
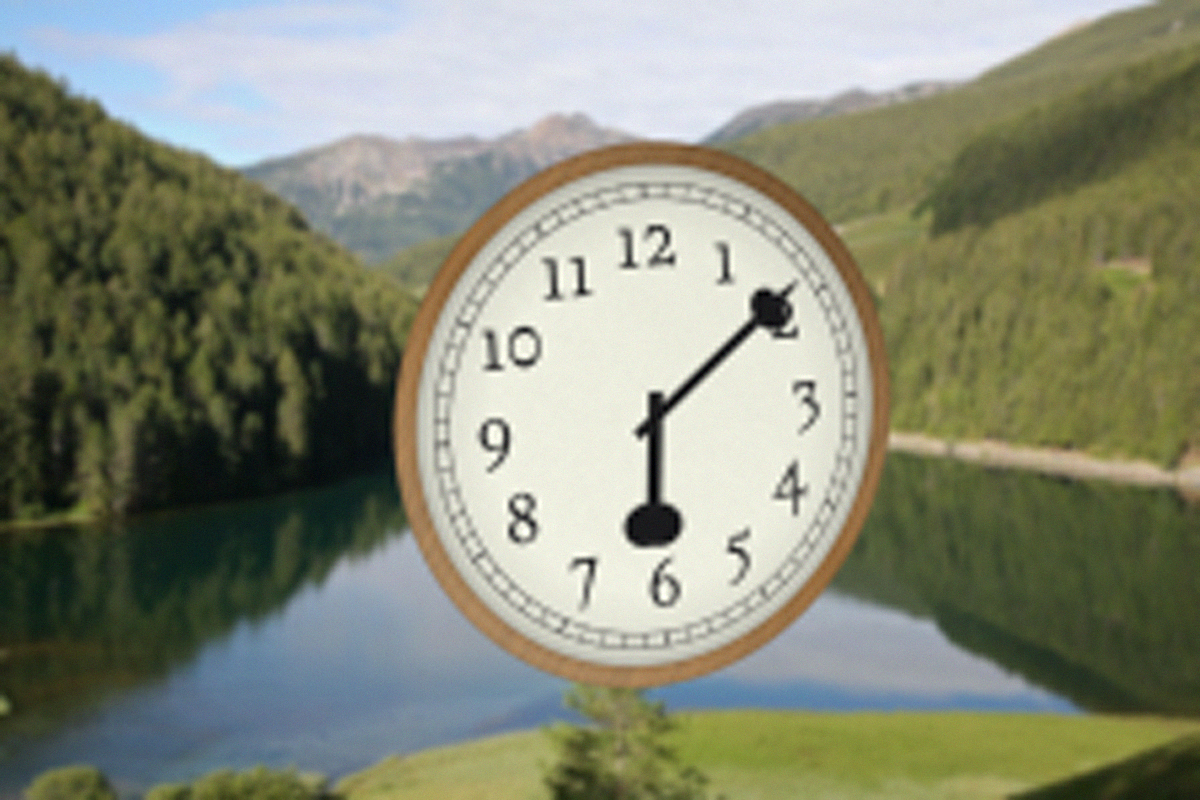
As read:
**6:09**
